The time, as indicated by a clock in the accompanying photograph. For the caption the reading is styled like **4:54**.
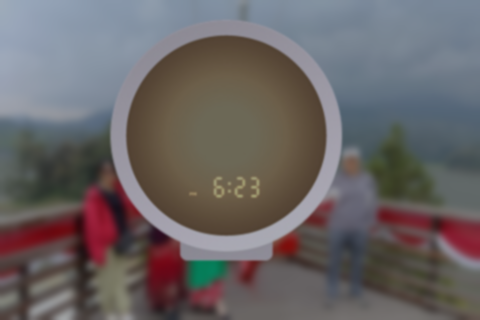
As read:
**6:23**
